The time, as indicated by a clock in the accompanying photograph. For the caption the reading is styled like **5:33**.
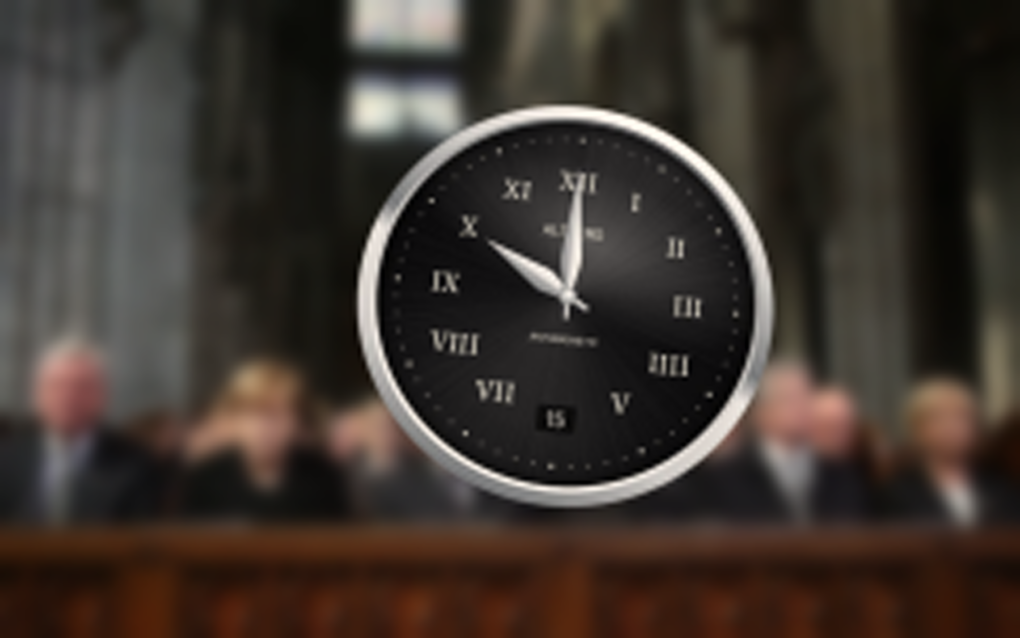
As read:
**10:00**
